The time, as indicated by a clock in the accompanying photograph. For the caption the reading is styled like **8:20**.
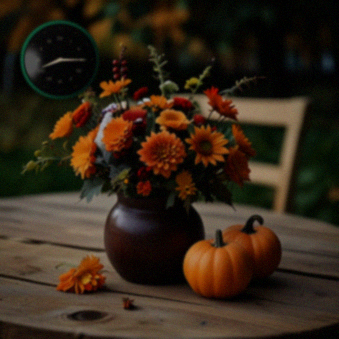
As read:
**8:15**
